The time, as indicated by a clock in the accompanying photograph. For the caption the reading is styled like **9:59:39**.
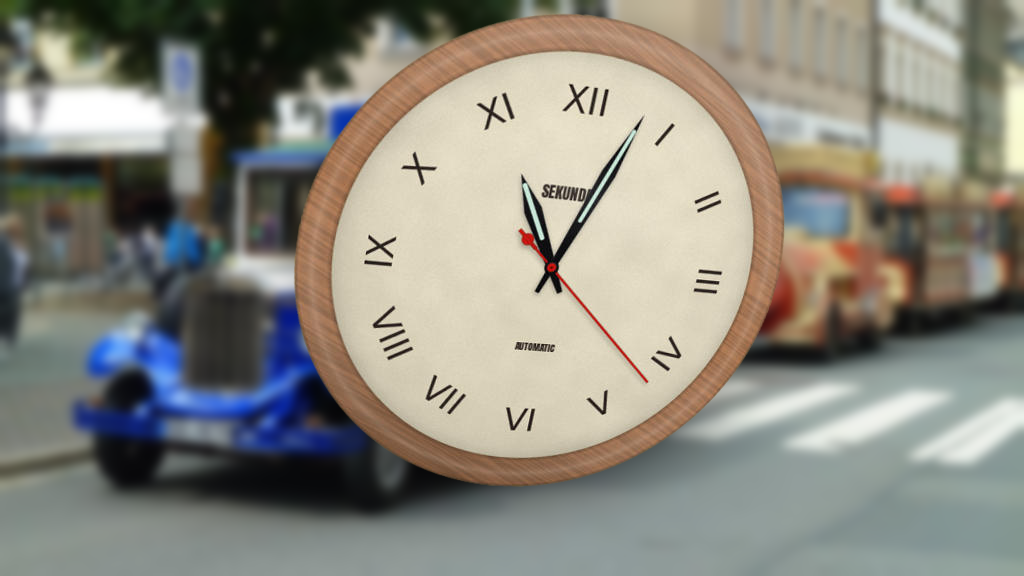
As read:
**11:03:22**
